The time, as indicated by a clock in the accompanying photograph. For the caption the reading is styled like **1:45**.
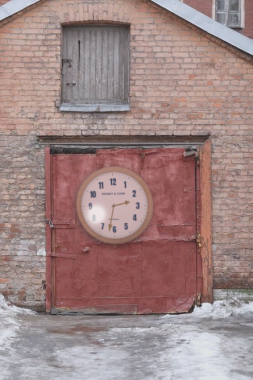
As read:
**2:32**
